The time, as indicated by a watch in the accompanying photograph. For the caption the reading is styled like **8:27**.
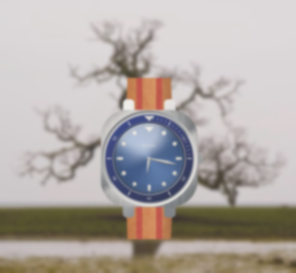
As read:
**6:17**
